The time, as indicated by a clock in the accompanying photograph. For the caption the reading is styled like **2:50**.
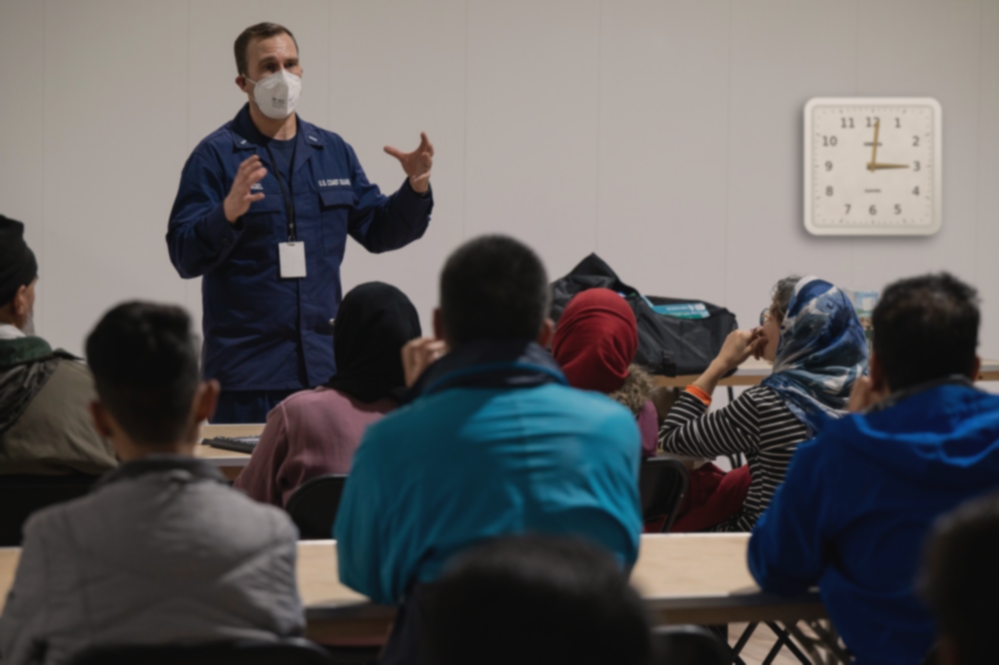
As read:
**3:01**
